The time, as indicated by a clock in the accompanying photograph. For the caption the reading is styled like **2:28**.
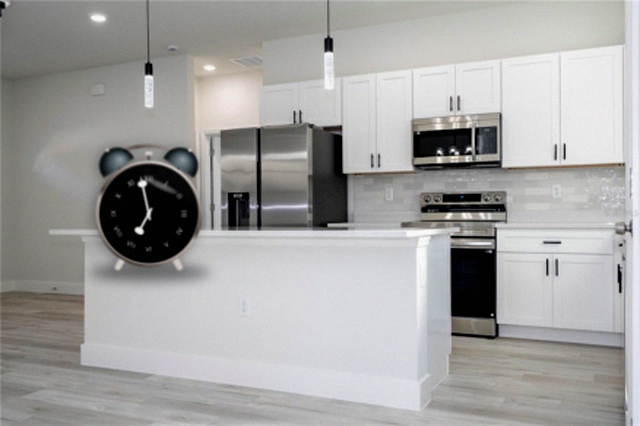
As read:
**6:58**
